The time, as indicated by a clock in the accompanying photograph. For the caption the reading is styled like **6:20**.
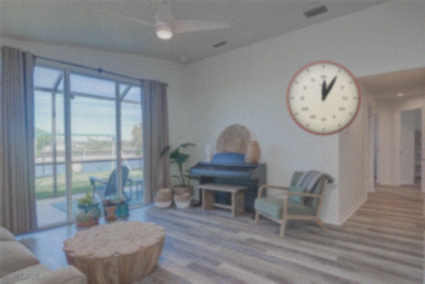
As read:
**12:05**
